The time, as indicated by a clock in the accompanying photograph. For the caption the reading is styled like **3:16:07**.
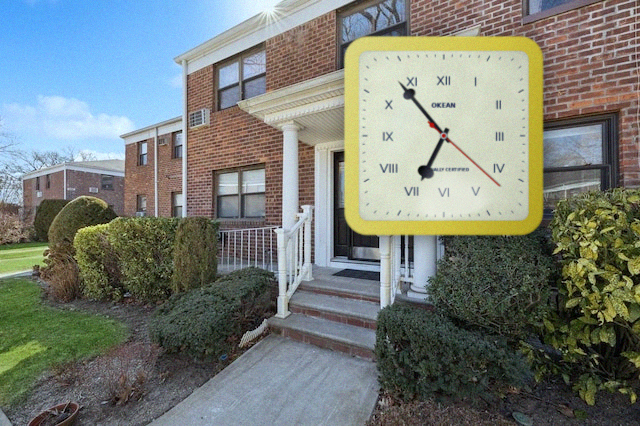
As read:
**6:53:22**
